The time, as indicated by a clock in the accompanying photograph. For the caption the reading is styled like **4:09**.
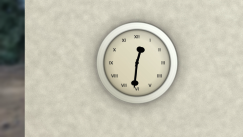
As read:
**12:31**
